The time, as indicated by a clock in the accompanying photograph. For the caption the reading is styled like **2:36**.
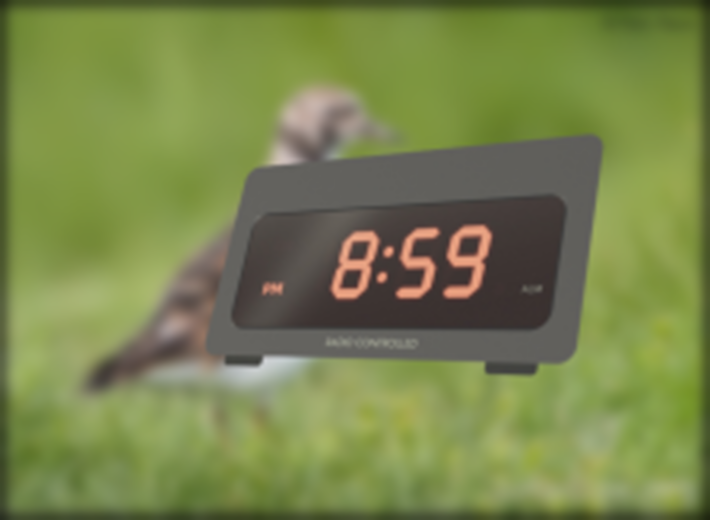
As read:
**8:59**
